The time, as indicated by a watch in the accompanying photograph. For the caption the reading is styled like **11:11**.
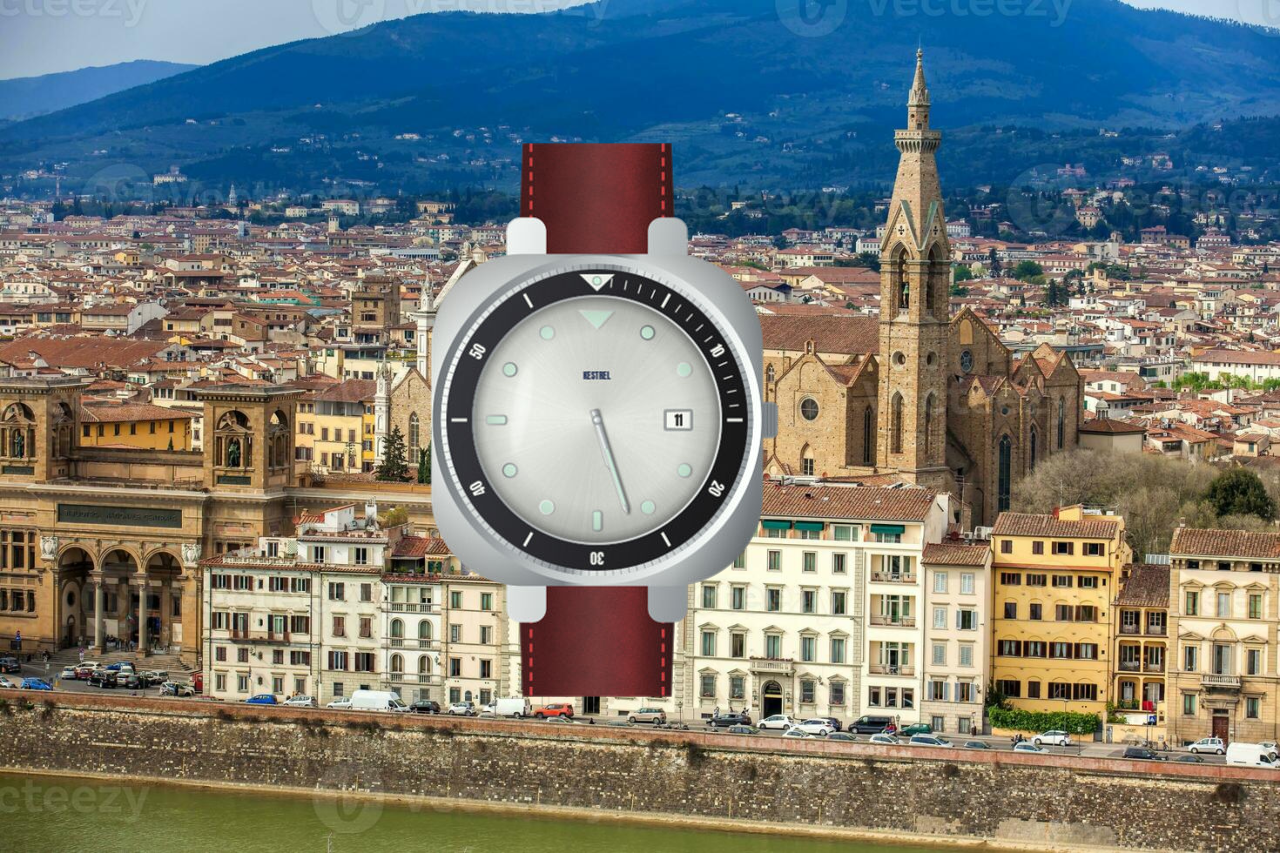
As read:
**5:27**
